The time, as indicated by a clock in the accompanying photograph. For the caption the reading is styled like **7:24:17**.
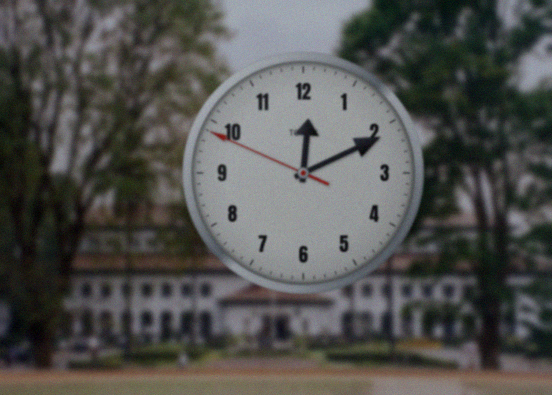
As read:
**12:10:49**
